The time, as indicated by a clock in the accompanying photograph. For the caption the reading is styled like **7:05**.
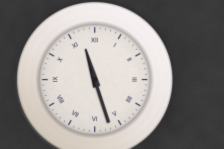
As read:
**11:27**
